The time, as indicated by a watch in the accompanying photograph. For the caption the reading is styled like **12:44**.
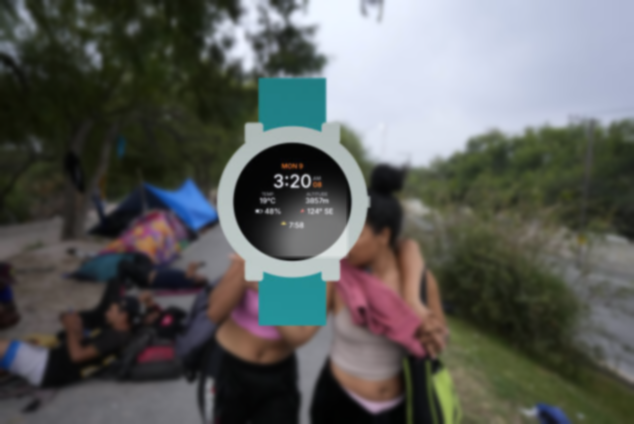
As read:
**3:20**
